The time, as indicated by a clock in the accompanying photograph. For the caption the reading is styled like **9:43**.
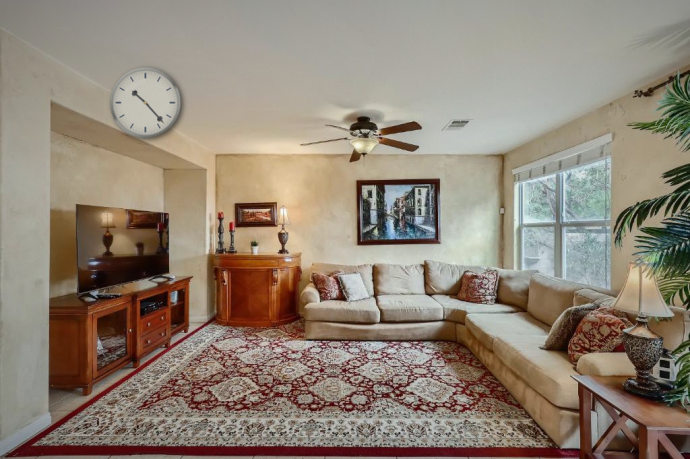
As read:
**10:23**
